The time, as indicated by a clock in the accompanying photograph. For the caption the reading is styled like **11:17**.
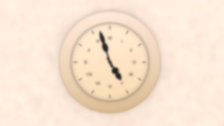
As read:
**4:57**
